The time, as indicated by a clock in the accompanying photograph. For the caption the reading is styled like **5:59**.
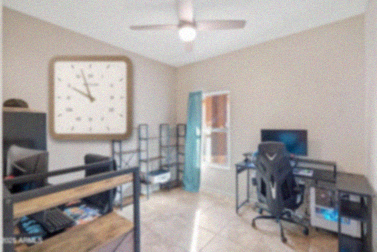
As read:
**9:57**
